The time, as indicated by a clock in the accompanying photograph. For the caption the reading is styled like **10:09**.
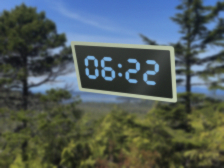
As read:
**6:22**
